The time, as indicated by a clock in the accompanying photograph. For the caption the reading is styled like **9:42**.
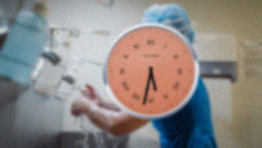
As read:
**5:32**
